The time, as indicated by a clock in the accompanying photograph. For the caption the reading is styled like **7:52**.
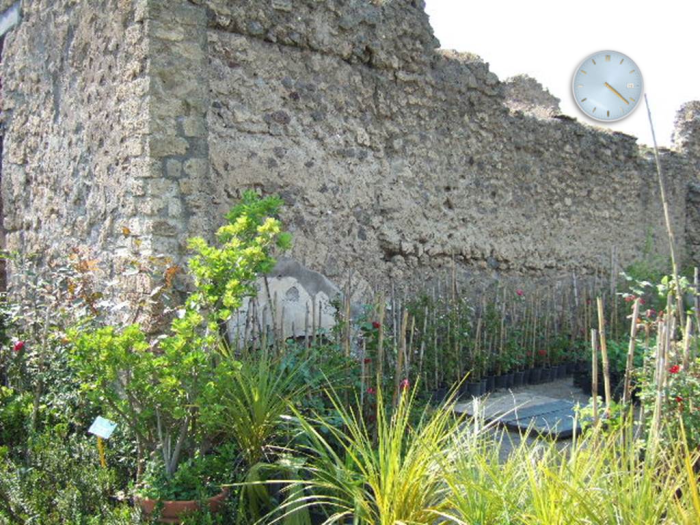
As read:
**4:22**
